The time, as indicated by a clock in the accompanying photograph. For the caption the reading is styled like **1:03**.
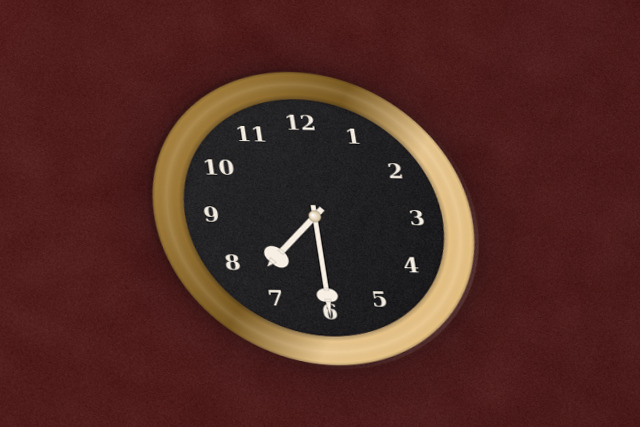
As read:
**7:30**
